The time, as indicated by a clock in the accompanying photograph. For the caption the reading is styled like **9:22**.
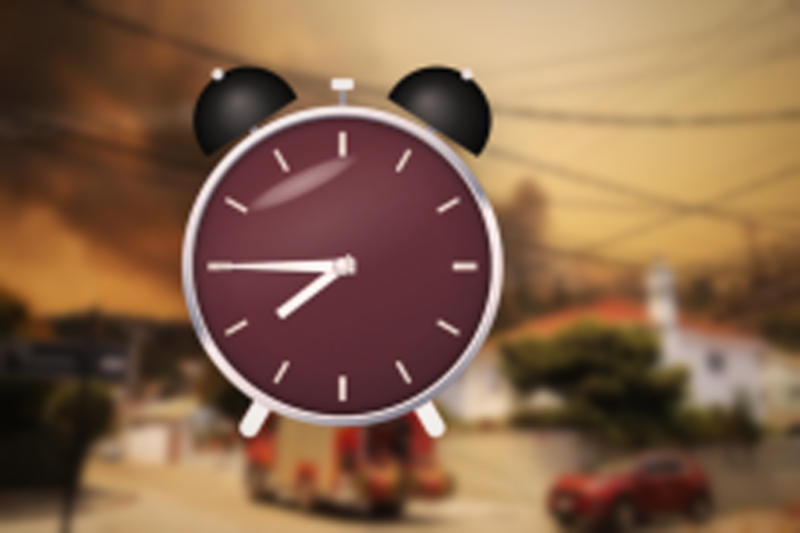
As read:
**7:45**
